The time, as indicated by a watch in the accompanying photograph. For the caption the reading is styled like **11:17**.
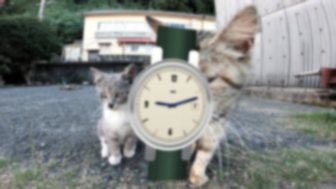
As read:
**9:12**
